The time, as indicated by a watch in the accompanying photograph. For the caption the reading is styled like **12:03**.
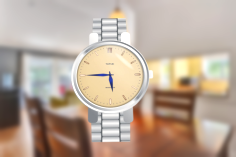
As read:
**5:45**
